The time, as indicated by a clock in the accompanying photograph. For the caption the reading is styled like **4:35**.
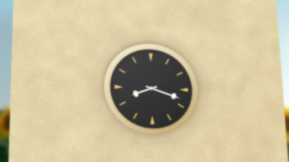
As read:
**8:18**
